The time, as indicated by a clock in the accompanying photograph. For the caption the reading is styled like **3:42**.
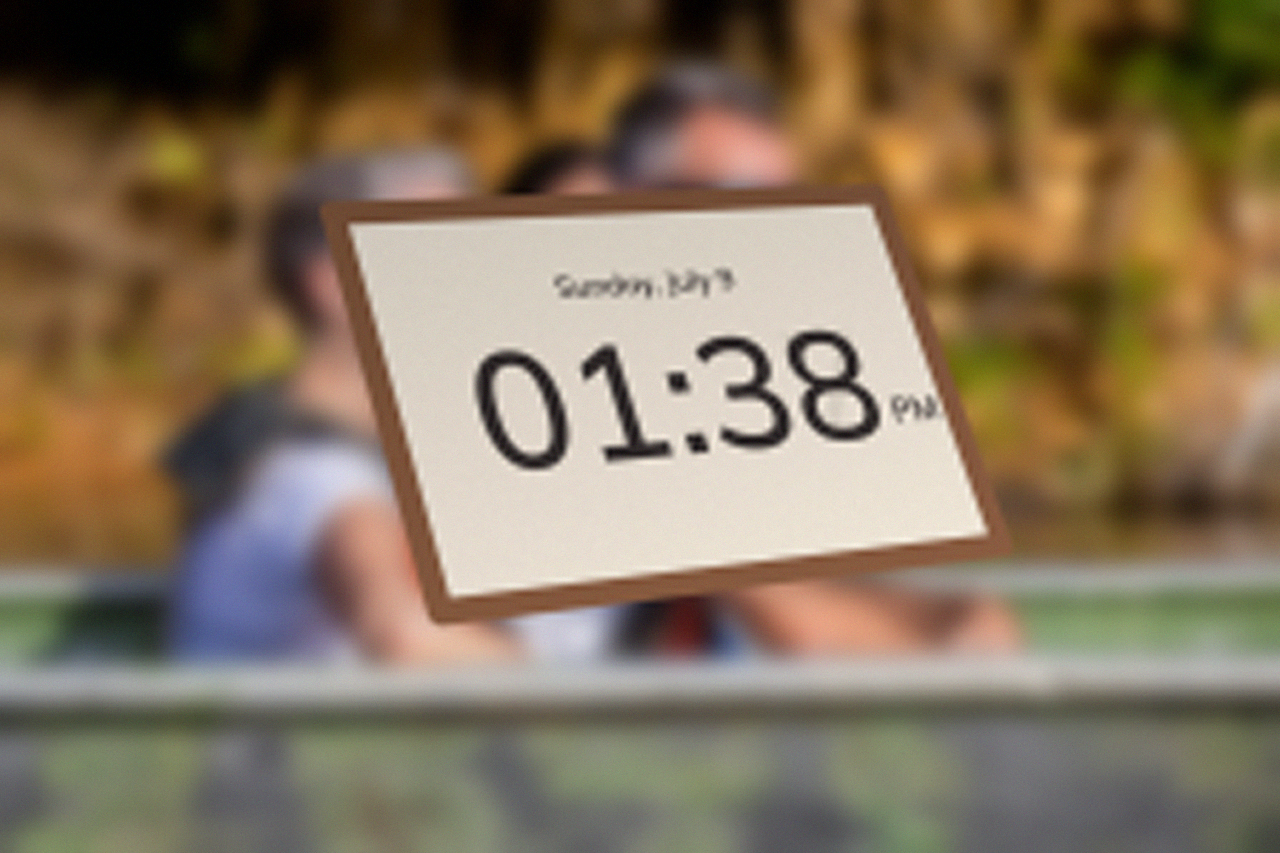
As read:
**1:38**
